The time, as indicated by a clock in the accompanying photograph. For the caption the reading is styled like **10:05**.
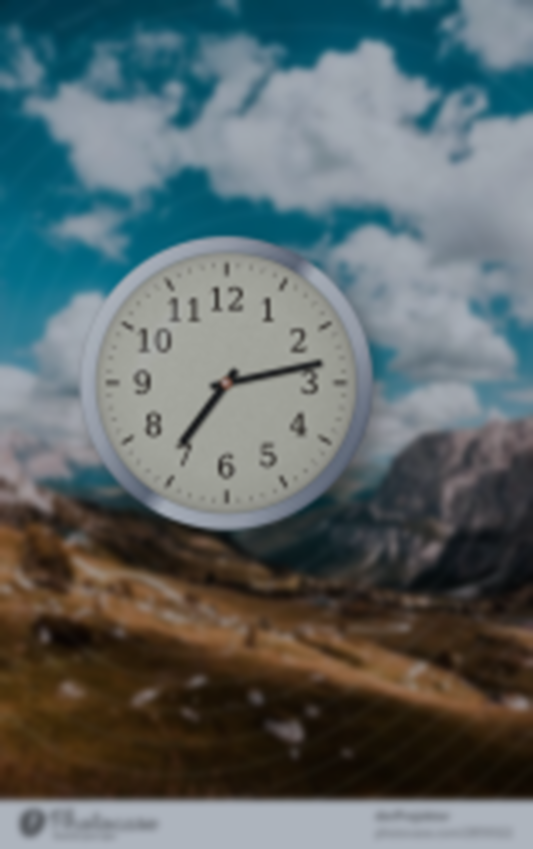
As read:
**7:13**
